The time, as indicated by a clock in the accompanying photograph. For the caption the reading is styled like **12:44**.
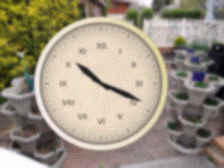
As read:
**10:19**
